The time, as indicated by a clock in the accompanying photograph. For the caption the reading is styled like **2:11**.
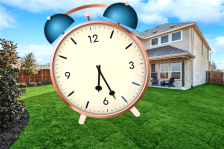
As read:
**6:27**
